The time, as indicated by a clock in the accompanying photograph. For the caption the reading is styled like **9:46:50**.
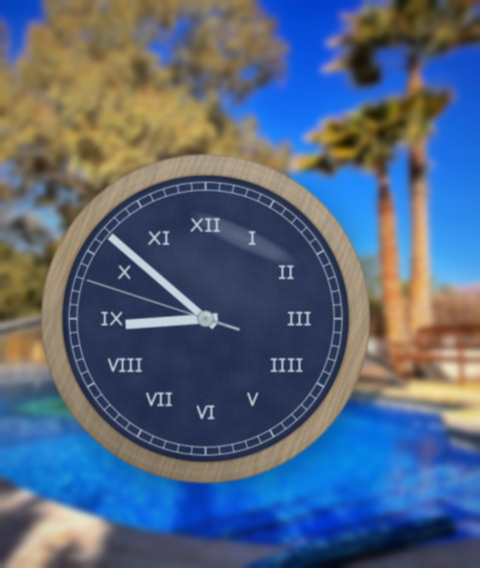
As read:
**8:51:48**
